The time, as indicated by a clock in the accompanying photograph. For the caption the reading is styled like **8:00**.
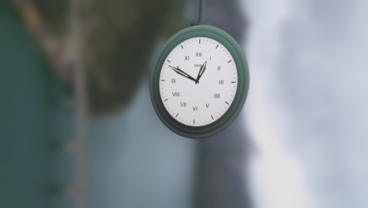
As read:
**12:49**
